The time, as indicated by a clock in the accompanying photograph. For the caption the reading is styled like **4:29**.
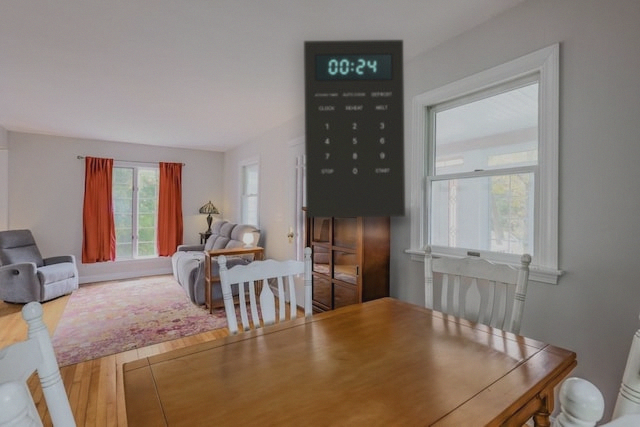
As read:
**0:24**
